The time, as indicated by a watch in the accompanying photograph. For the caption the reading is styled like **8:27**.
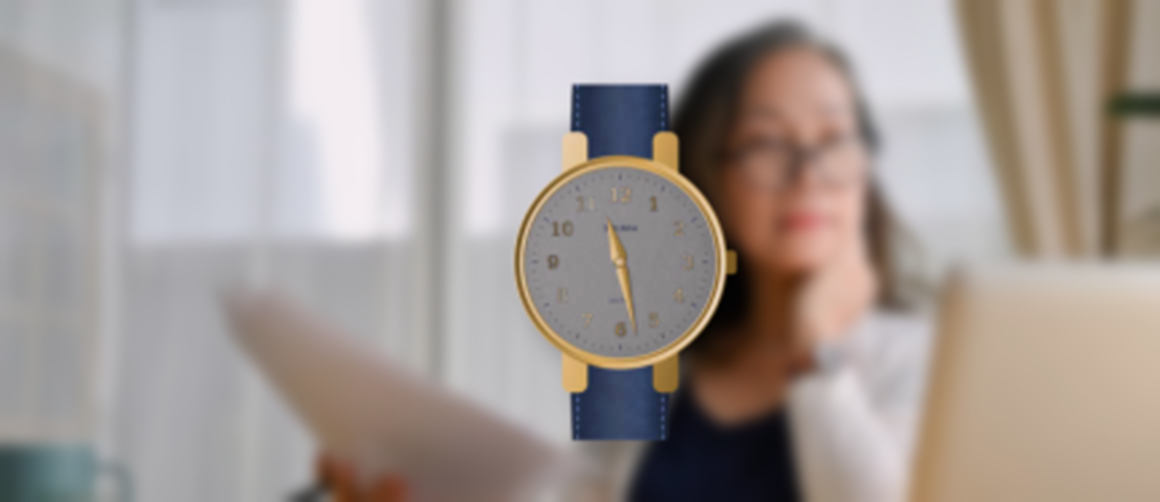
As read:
**11:28**
